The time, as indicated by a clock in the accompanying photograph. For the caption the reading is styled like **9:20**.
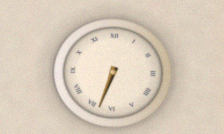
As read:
**6:33**
